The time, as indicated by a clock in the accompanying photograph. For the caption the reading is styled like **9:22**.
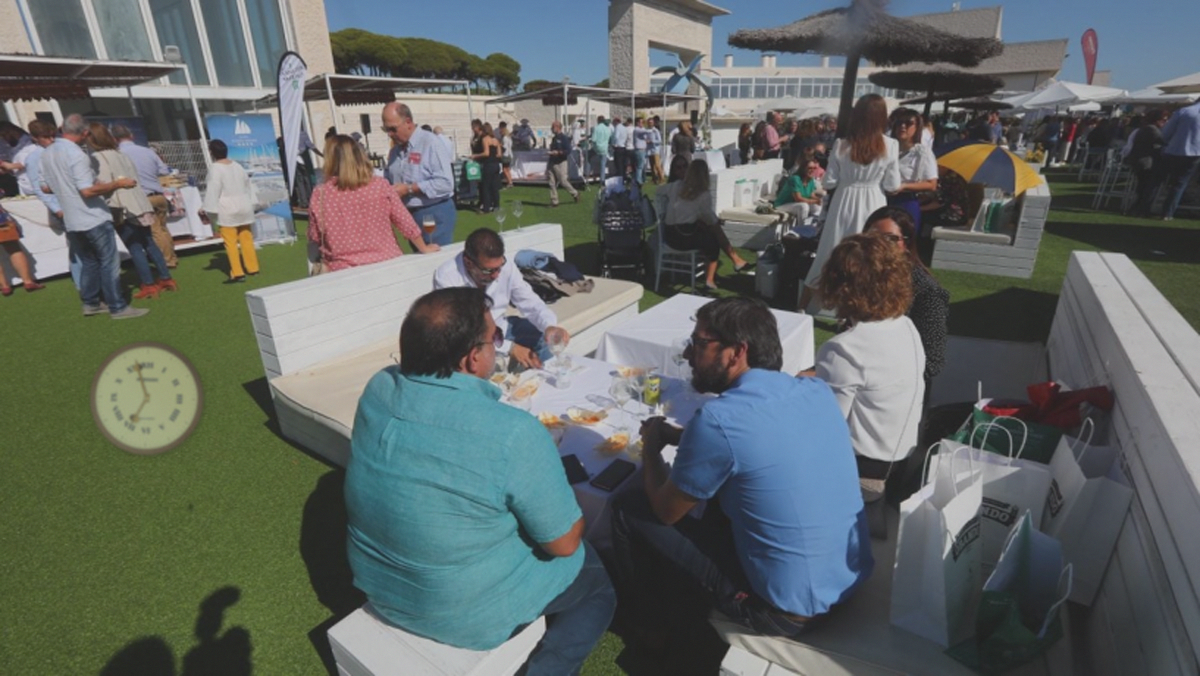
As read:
**6:57**
